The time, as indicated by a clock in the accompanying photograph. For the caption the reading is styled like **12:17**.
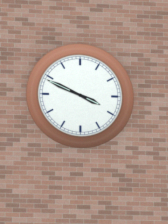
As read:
**3:49**
